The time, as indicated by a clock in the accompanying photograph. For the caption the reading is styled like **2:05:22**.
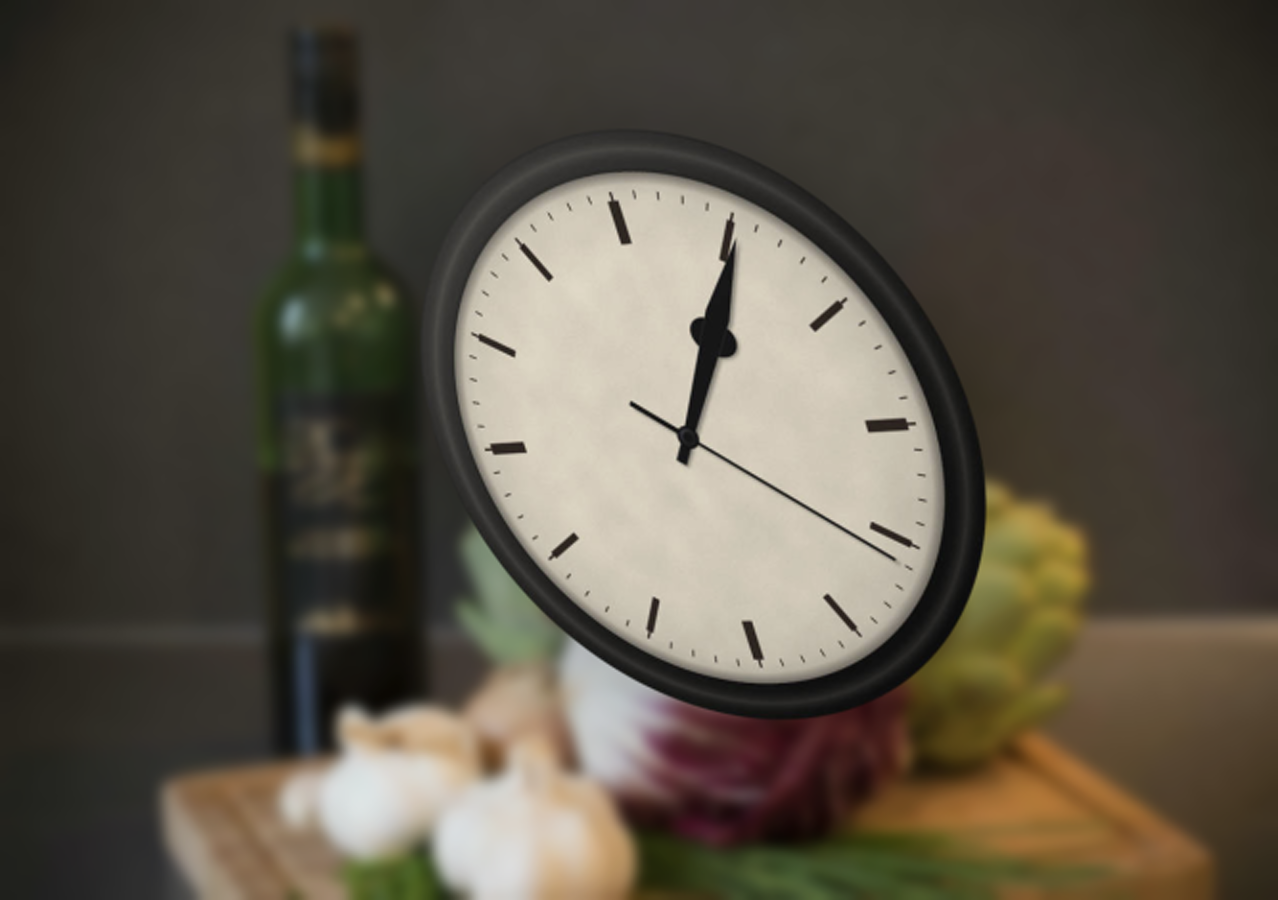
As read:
**1:05:21**
